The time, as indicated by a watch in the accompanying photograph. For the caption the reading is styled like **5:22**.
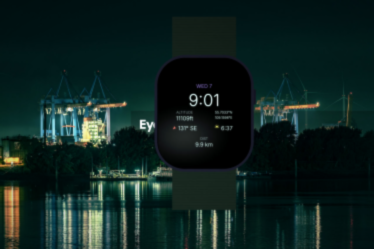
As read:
**9:01**
